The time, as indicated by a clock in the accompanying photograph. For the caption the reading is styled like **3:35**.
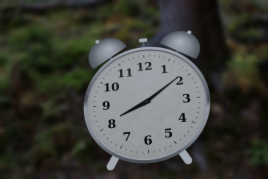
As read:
**8:09**
